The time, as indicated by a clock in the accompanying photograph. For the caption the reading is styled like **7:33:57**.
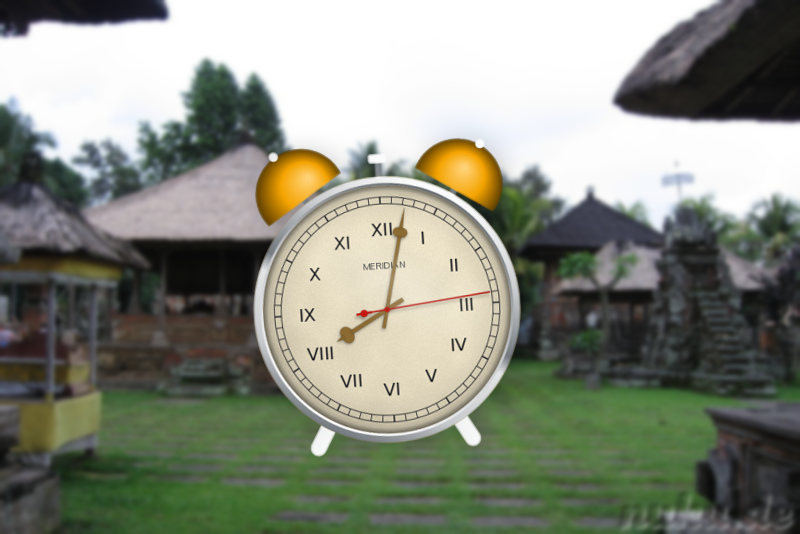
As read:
**8:02:14**
